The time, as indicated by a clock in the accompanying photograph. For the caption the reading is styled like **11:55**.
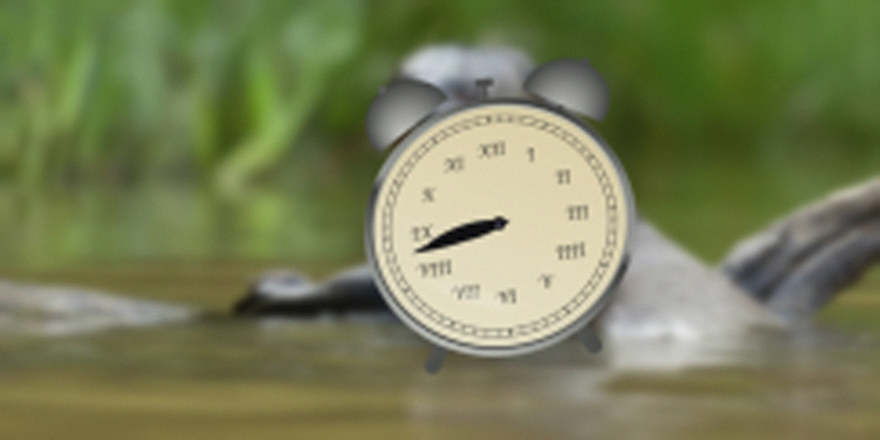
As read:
**8:43**
